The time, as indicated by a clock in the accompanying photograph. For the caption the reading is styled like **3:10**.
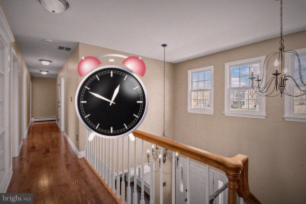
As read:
**12:49**
